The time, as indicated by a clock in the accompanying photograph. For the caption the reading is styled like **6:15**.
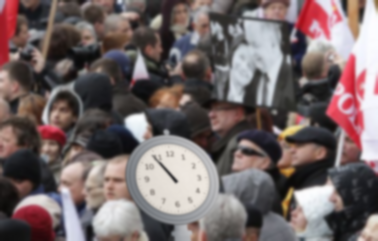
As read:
**10:54**
